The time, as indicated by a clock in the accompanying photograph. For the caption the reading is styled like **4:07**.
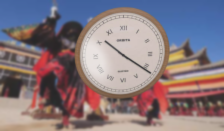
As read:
**10:21**
